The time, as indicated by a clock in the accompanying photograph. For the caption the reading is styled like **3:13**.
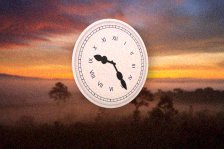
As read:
**9:24**
